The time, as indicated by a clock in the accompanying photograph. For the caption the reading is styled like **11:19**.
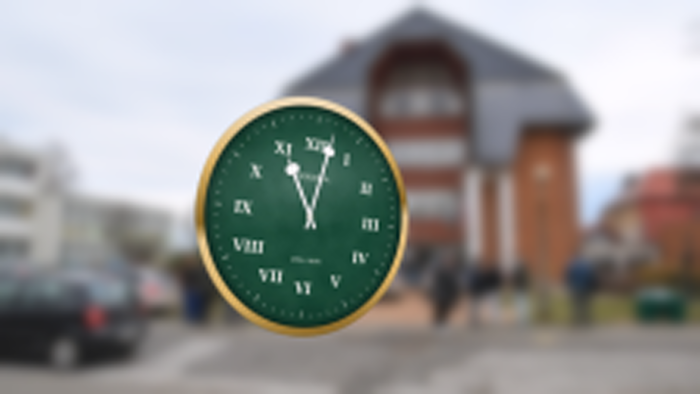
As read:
**11:02**
